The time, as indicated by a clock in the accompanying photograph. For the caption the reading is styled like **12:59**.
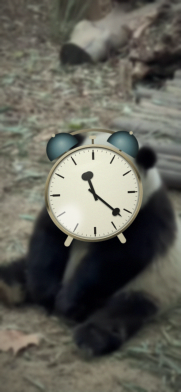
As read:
**11:22**
